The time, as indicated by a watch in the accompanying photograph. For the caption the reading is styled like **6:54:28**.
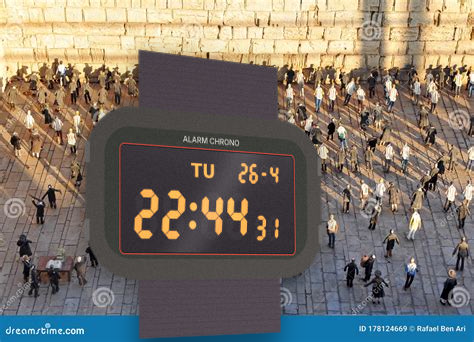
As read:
**22:44:31**
